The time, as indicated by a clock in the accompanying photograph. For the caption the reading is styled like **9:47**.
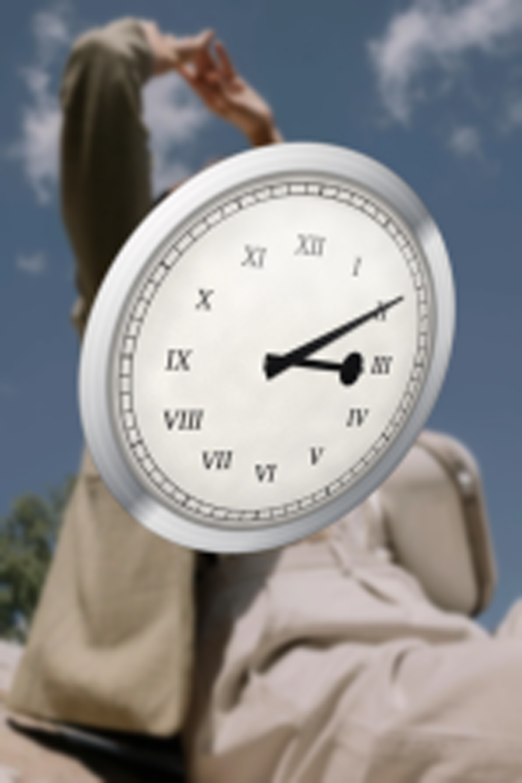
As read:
**3:10**
